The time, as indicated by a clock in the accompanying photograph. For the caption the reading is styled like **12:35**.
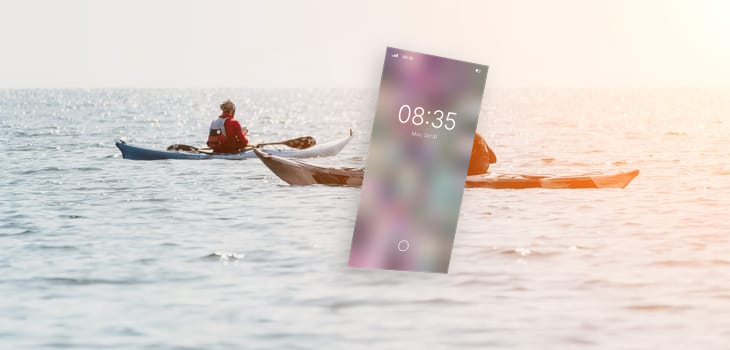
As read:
**8:35**
